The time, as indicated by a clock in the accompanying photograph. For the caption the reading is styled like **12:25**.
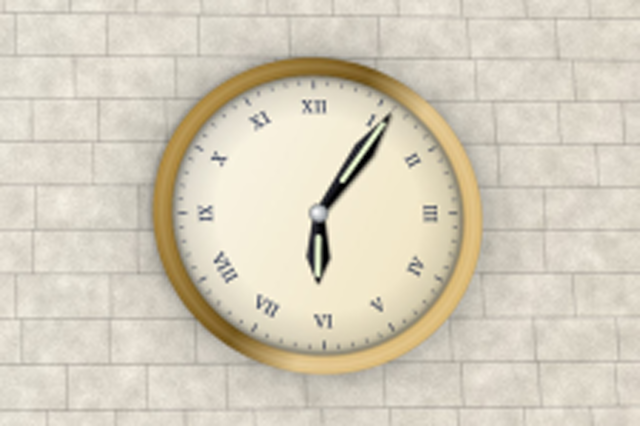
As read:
**6:06**
